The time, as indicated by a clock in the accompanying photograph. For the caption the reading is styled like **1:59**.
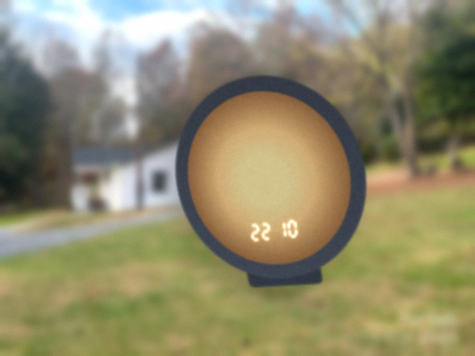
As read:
**22:10**
